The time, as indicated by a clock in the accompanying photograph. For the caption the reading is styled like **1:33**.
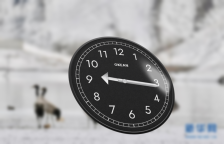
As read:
**9:16**
